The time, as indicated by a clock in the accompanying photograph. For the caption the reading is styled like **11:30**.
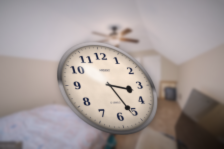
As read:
**3:26**
